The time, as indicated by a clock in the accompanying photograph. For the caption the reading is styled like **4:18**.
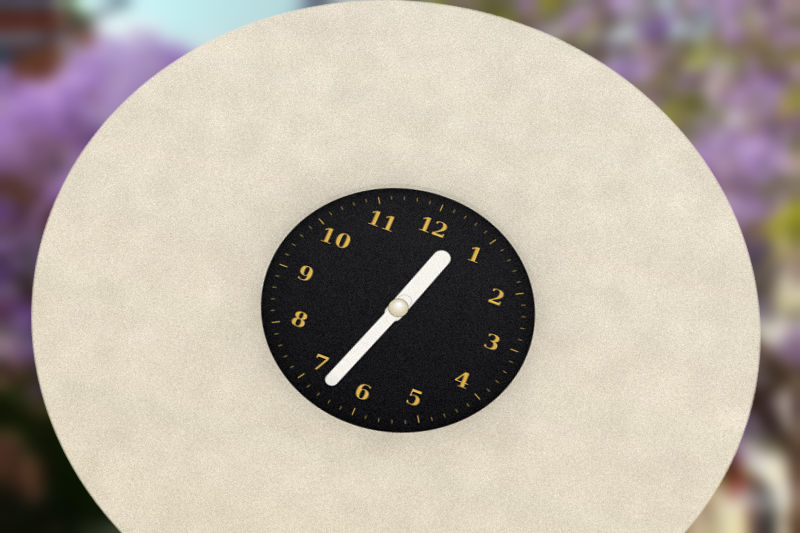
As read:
**12:33**
